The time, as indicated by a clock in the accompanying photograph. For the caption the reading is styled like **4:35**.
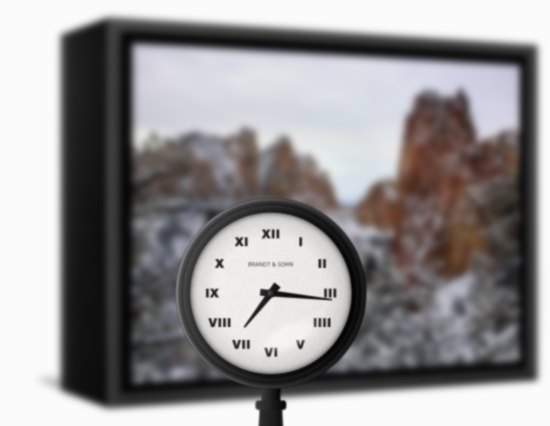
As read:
**7:16**
